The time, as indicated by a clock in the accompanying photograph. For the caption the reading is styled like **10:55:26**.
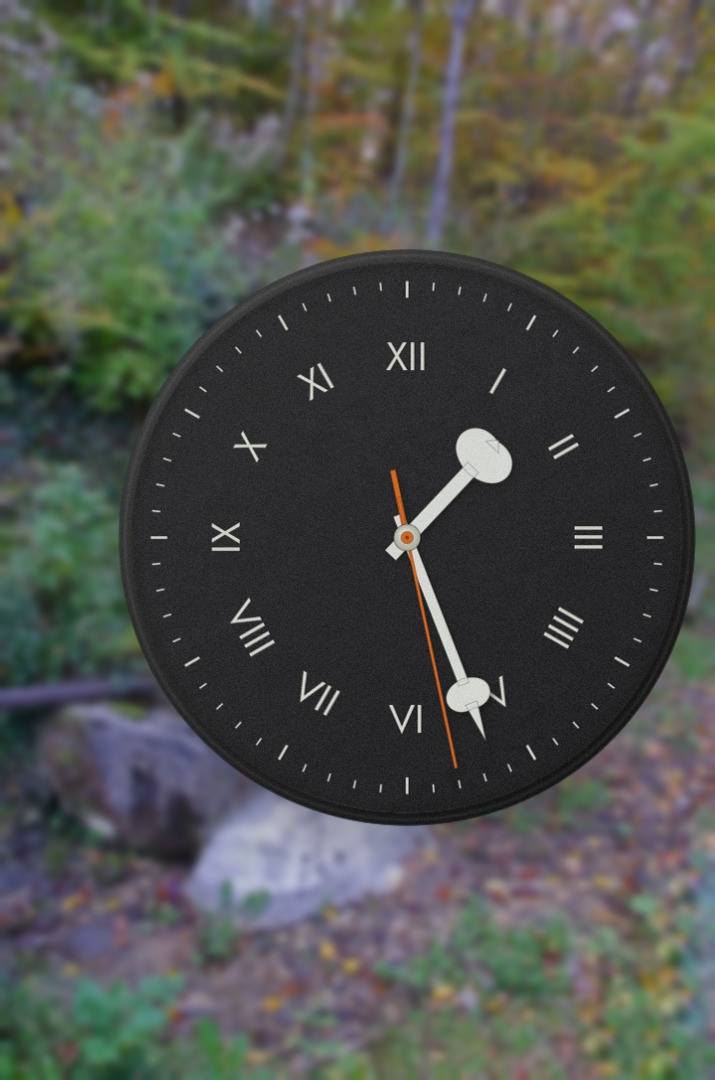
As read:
**1:26:28**
